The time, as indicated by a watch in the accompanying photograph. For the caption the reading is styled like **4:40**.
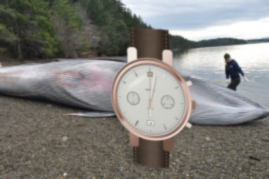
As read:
**6:02**
